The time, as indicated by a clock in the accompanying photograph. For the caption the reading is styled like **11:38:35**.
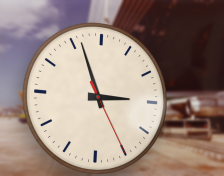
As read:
**2:56:25**
